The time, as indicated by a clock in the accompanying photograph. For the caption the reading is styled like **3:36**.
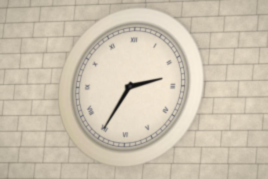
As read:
**2:35**
